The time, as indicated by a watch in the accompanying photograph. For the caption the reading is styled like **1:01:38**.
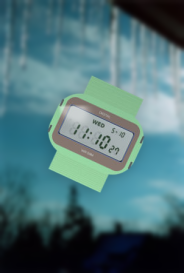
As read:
**11:10:27**
